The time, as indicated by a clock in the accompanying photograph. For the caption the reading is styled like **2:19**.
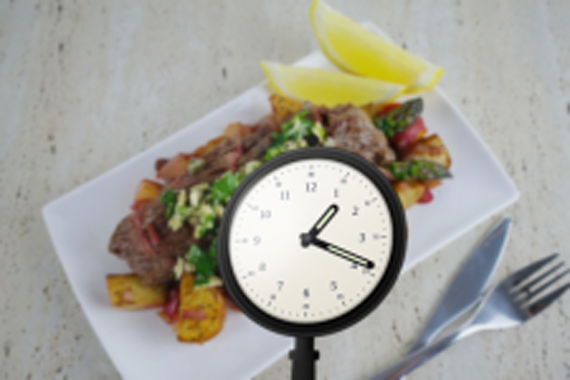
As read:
**1:19**
